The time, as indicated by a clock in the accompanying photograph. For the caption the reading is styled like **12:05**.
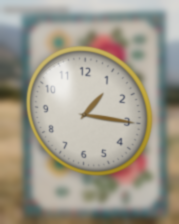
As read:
**1:15**
